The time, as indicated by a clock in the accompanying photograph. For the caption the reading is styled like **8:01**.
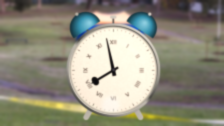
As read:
**7:58**
